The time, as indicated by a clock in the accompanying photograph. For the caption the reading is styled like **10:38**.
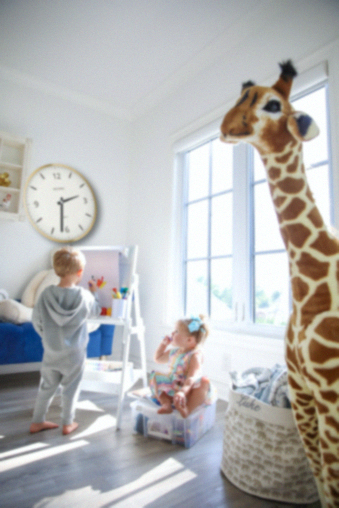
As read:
**2:32**
